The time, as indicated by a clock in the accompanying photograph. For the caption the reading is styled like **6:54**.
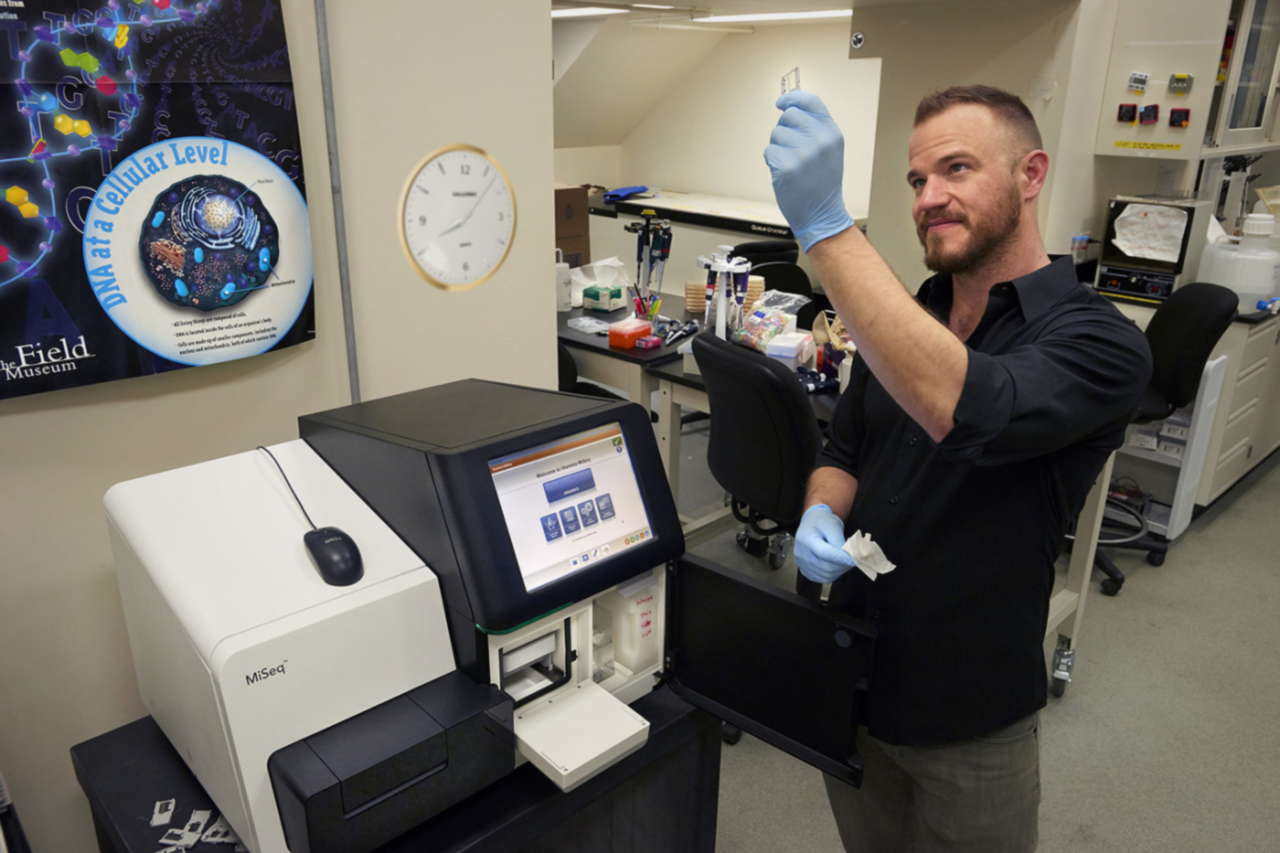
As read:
**8:07**
